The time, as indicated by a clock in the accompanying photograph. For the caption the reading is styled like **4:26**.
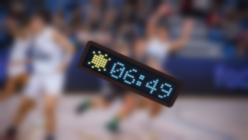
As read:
**6:49**
